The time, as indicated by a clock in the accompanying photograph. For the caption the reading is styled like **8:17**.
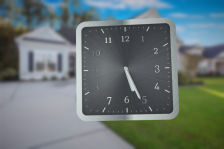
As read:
**5:26**
